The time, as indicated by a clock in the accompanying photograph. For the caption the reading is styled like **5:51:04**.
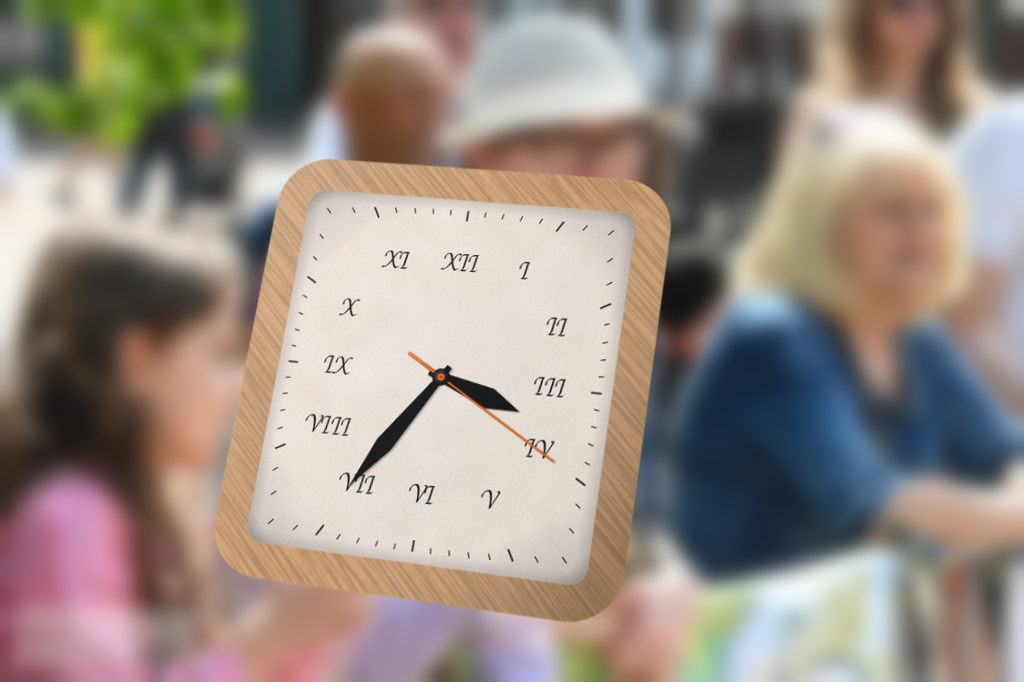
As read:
**3:35:20**
